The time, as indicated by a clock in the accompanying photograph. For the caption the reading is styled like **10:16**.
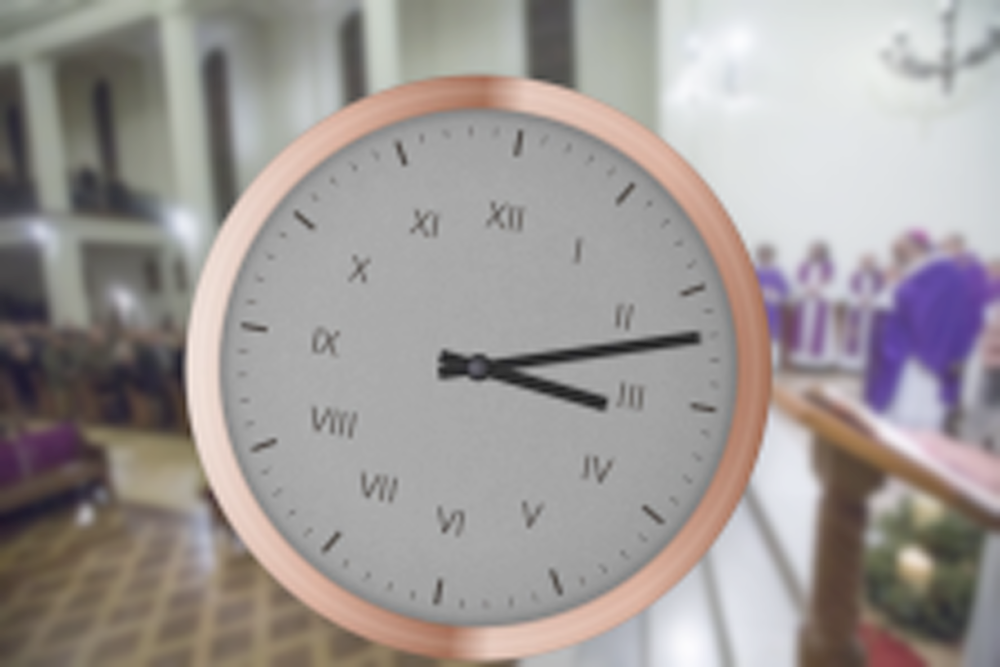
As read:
**3:12**
